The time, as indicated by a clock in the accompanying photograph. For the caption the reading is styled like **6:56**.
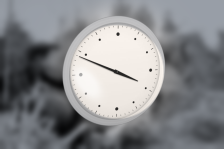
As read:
**3:49**
